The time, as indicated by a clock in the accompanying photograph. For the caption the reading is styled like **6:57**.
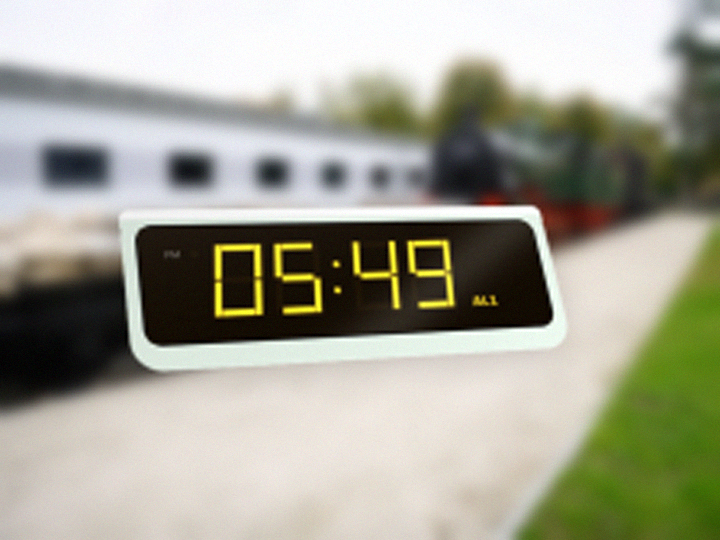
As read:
**5:49**
